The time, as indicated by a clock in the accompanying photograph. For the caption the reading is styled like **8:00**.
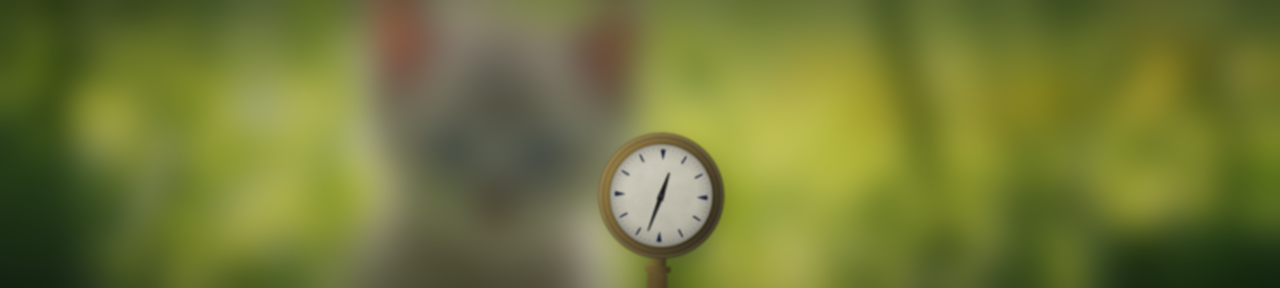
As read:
**12:33**
